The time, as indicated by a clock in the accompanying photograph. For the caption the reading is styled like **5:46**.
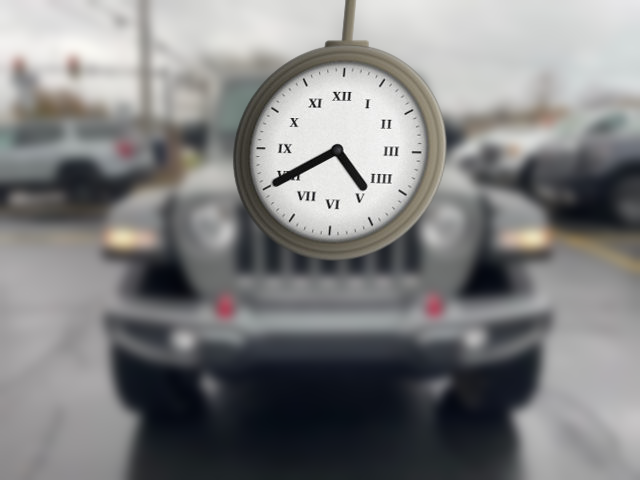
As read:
**4:40**
